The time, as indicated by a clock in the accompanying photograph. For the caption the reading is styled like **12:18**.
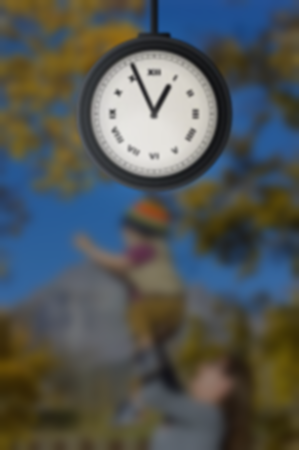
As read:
**12:56**
